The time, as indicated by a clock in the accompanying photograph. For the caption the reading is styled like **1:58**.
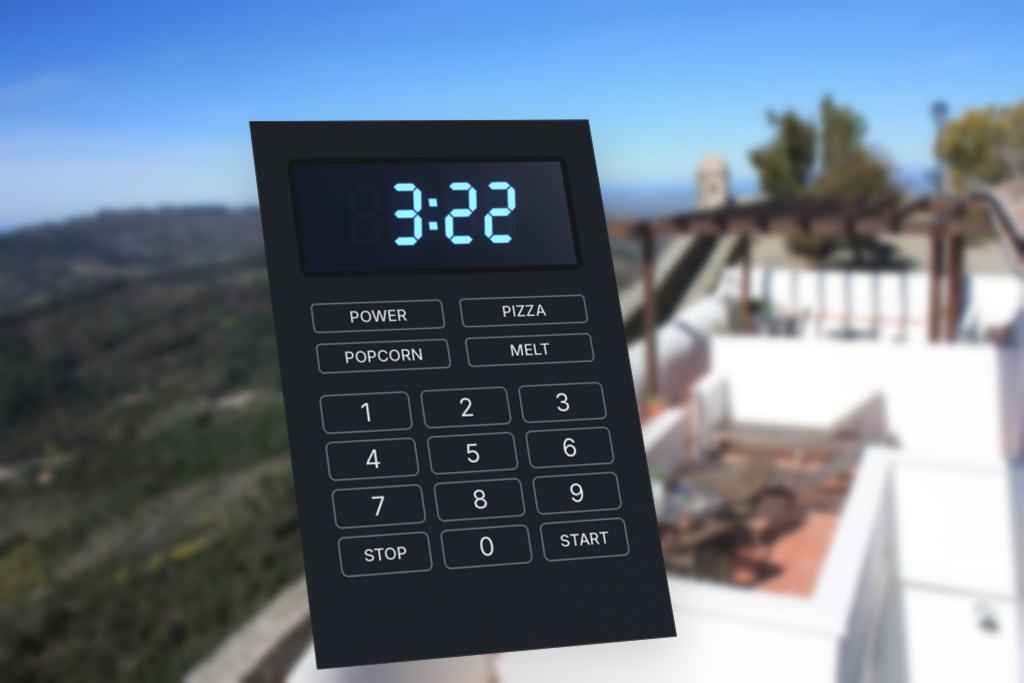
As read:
**3:22**
